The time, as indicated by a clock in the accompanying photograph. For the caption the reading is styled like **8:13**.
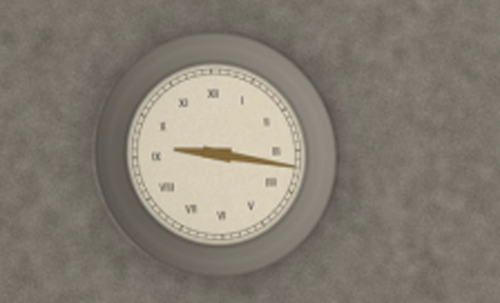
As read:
**9:17**
